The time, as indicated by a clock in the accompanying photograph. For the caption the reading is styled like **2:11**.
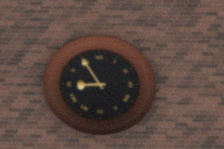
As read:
**8:55**
